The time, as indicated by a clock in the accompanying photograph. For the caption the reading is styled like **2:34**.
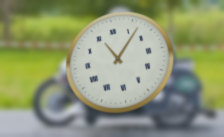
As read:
**11:07**
